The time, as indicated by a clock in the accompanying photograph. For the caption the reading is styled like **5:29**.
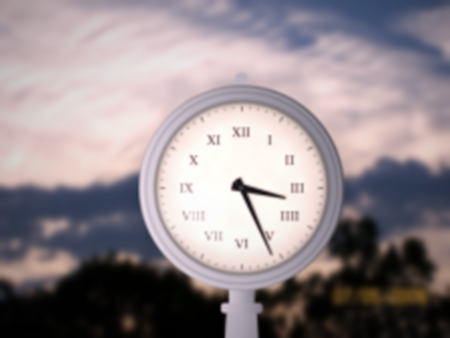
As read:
**3:26**
